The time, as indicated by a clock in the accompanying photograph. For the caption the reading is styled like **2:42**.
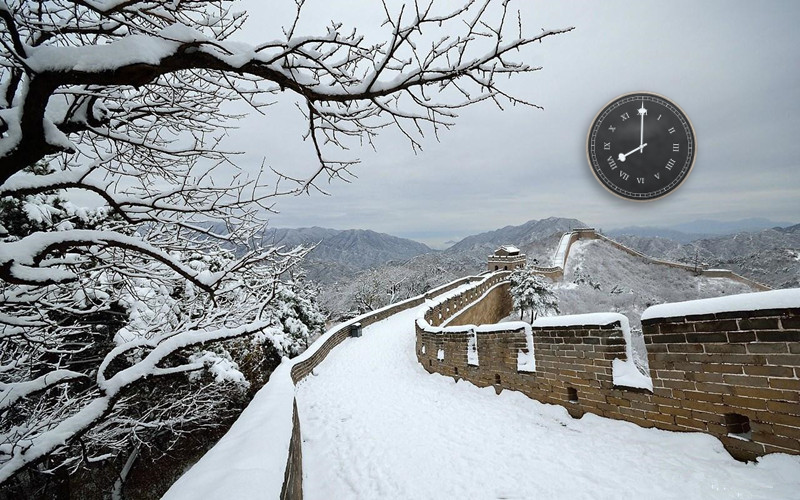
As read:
**8:00**
